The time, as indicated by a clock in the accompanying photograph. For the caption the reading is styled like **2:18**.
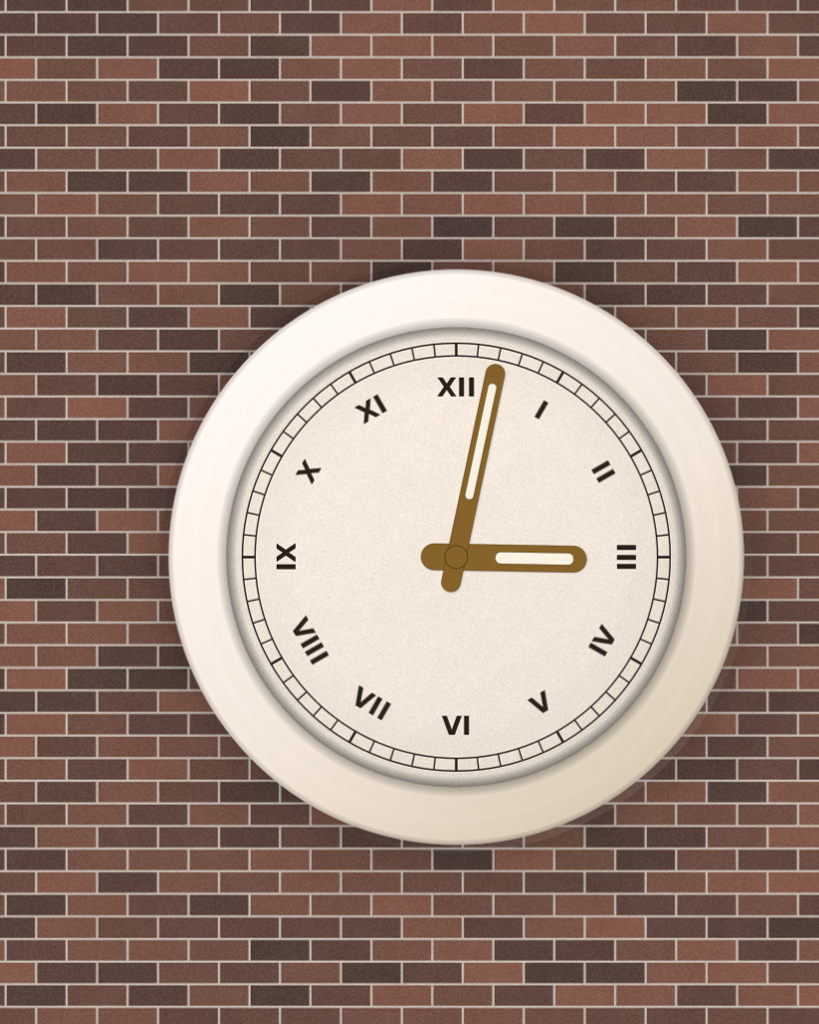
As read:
**3:02**
